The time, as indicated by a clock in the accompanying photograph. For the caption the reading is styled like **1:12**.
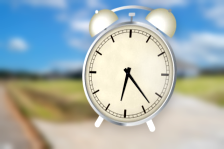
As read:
**6:23**
